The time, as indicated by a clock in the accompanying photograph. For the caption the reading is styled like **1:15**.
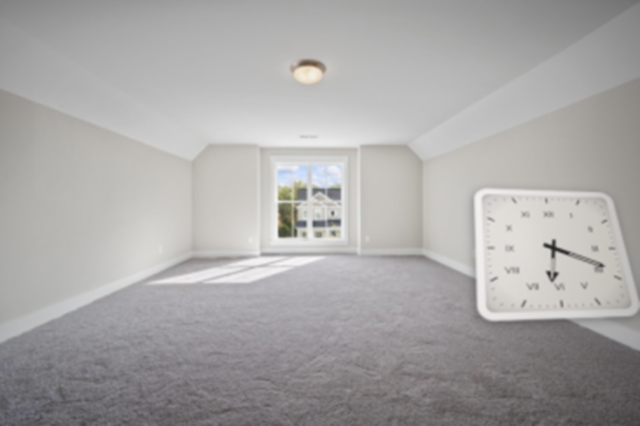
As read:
**6:19**
